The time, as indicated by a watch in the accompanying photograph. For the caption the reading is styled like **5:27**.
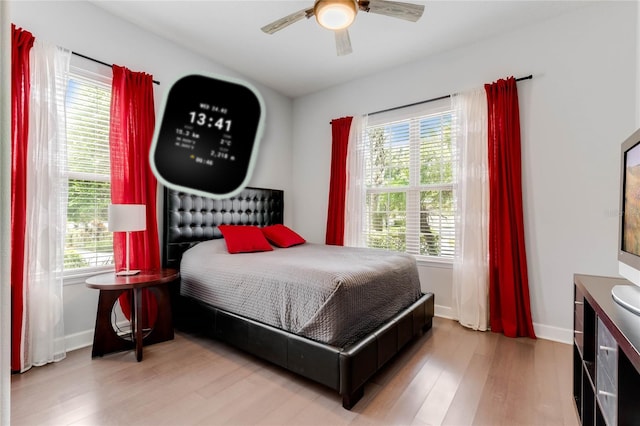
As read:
**13:41**
